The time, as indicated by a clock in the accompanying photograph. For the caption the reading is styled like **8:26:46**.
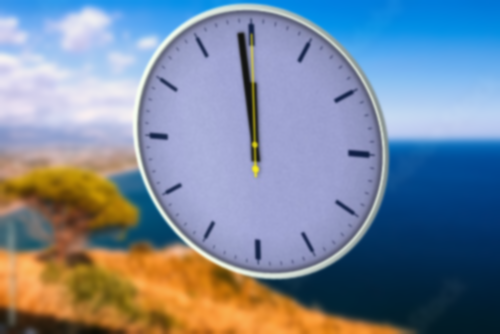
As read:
**11:59:00**
